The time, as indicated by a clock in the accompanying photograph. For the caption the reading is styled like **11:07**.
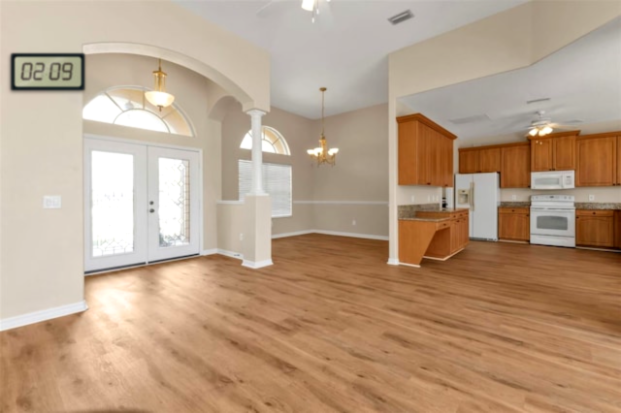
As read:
**2:09**
